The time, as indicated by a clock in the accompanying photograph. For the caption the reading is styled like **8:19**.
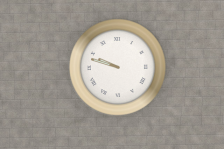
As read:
**9:48**
